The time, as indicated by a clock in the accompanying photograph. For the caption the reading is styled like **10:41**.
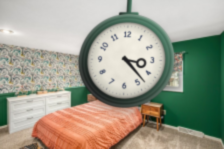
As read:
**3:23**
